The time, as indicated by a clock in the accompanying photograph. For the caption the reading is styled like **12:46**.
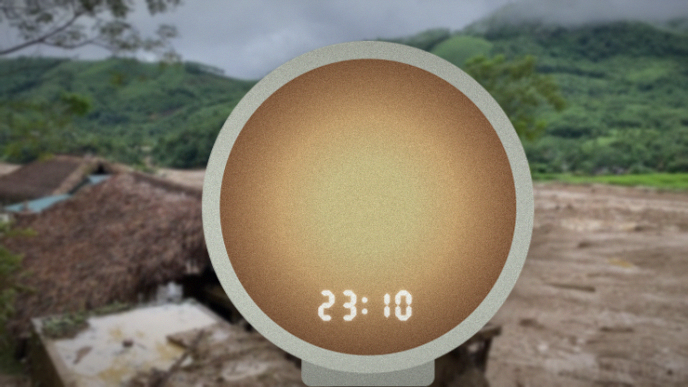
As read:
**23:10**
